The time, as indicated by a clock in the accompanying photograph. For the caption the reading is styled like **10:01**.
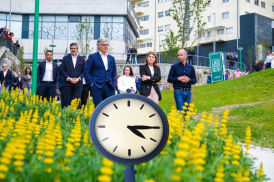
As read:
**4:15**
